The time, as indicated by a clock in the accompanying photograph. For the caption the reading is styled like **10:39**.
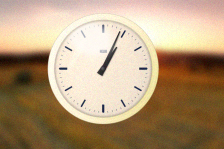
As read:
**1:04**
